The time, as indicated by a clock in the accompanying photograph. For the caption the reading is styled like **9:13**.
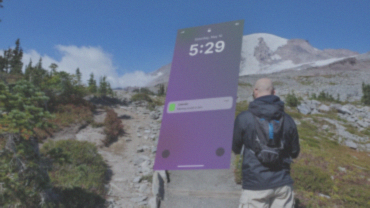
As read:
**5:29**
